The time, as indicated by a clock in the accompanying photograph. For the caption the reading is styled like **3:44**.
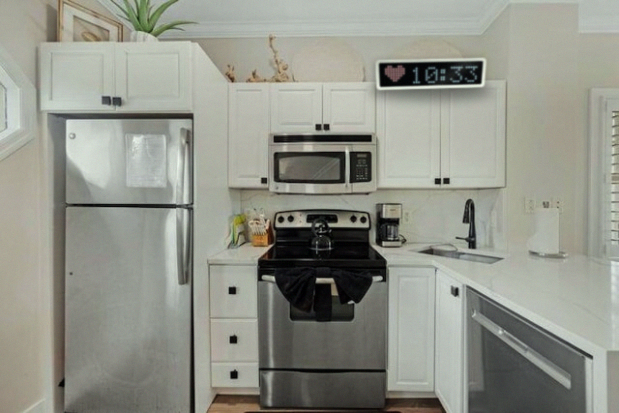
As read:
**10:33**
